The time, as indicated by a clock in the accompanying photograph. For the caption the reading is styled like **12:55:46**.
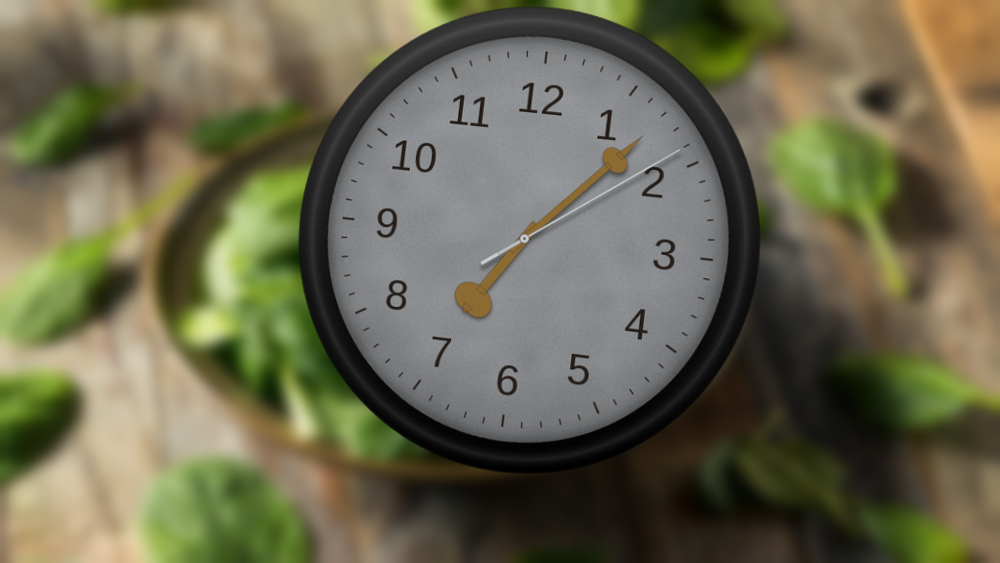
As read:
**7:07:09**
